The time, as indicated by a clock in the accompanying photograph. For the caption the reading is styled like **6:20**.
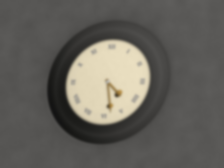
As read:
**4:28**
